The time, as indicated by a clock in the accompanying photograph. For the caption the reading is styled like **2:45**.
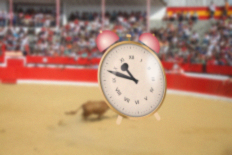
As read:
**10:48**
